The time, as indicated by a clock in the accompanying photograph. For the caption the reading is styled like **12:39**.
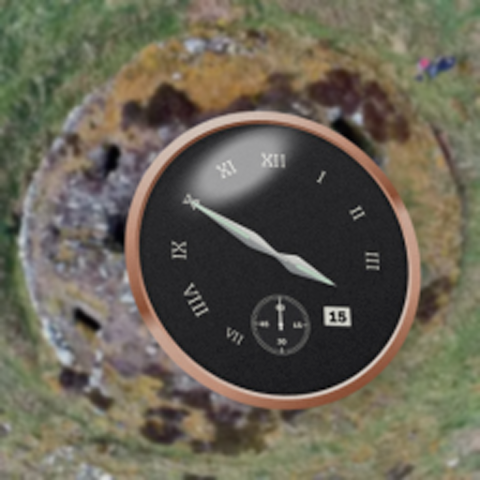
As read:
**3:50**
